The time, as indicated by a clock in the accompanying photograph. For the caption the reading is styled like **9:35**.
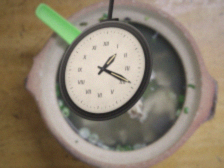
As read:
**1:19**
